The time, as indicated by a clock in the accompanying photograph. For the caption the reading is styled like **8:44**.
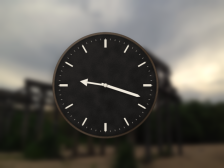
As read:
**9:18**
